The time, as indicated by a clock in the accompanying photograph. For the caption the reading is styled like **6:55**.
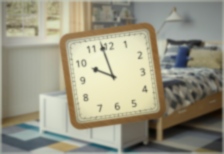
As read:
**9:58**
